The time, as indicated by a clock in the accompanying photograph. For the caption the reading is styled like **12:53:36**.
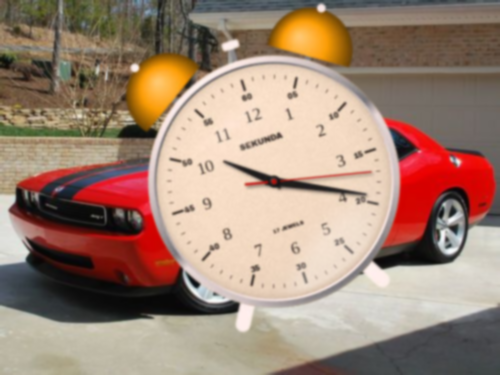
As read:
**10:19:17**
